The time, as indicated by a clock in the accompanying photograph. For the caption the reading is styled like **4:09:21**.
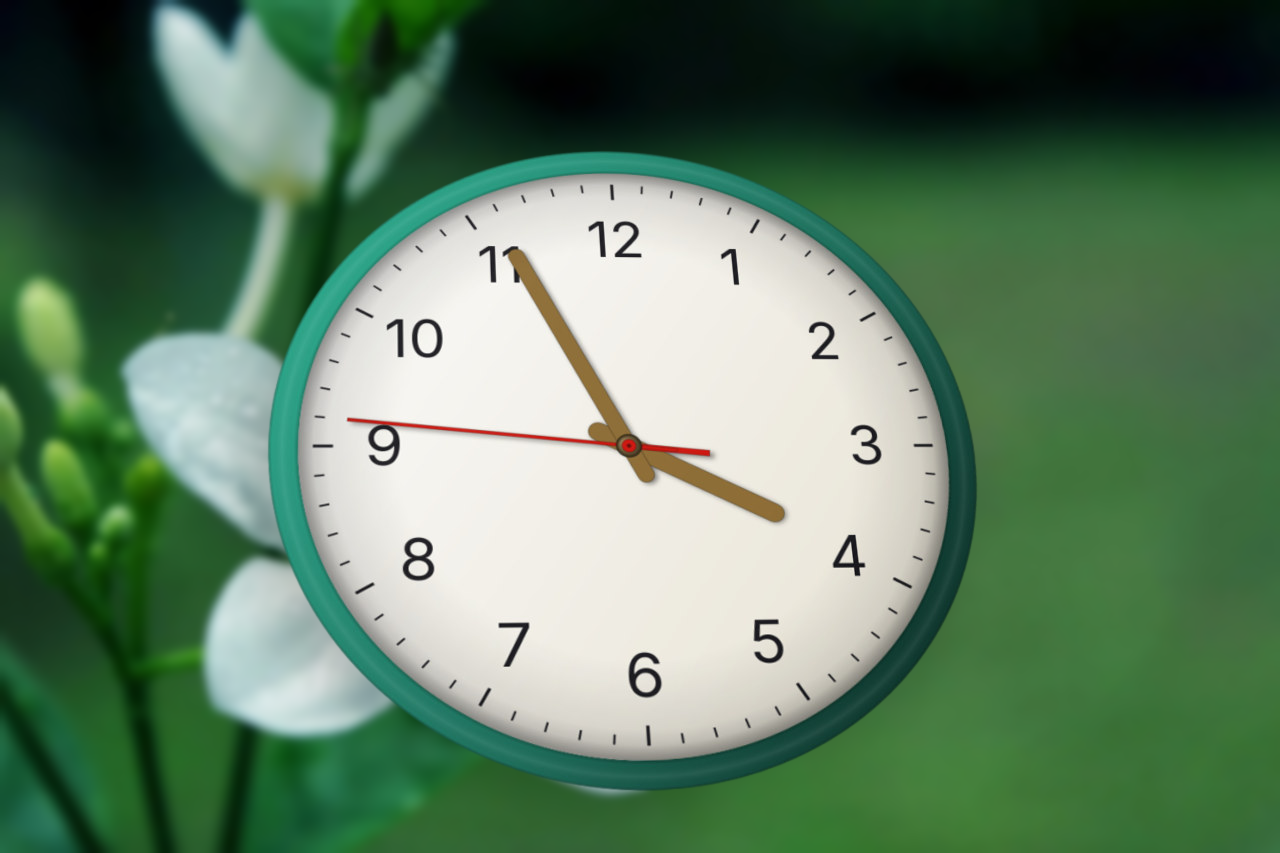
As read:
**3:55:46**
